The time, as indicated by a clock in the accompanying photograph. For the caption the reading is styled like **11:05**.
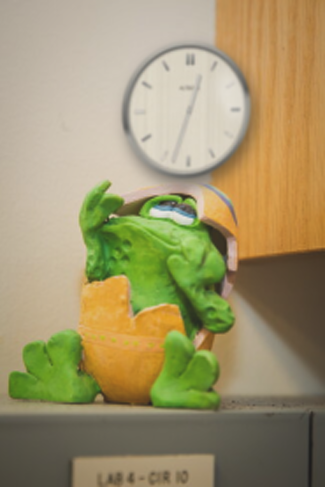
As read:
**12:33**
